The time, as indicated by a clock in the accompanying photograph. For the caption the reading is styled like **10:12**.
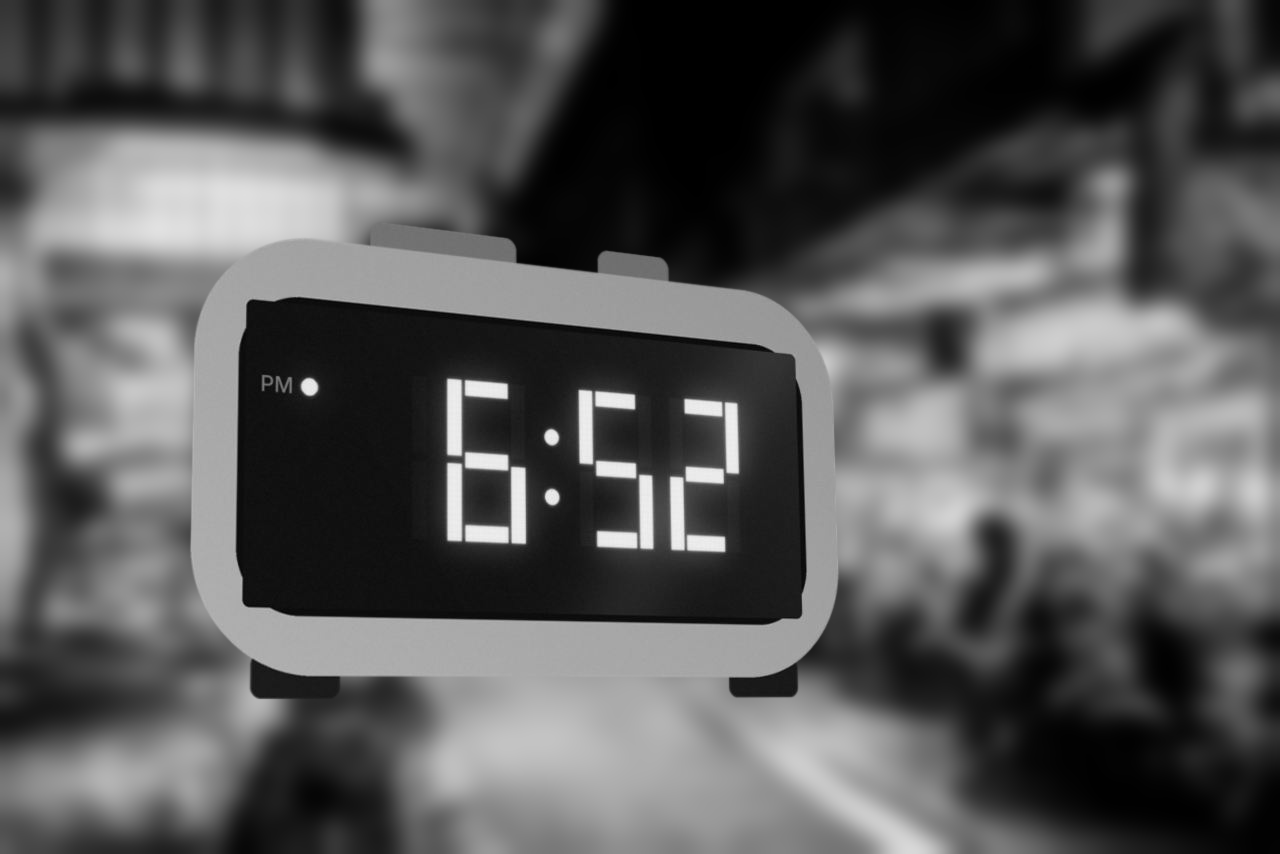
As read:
**6:52**
